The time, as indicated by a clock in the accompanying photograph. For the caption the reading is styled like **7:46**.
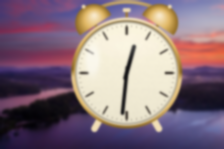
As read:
**12:31**
